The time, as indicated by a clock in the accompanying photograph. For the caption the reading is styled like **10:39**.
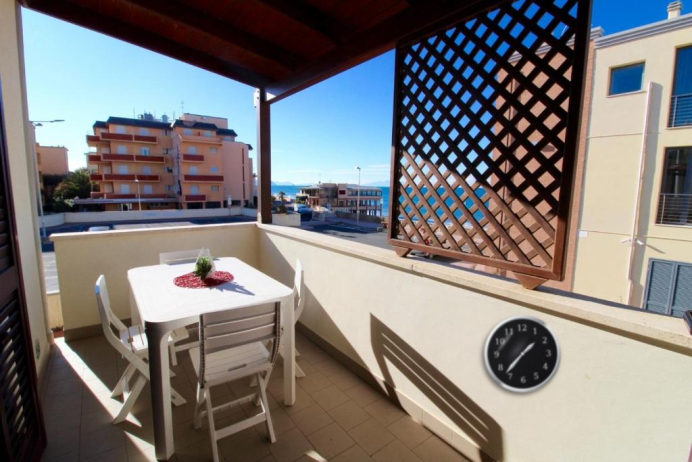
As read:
**1:37**
